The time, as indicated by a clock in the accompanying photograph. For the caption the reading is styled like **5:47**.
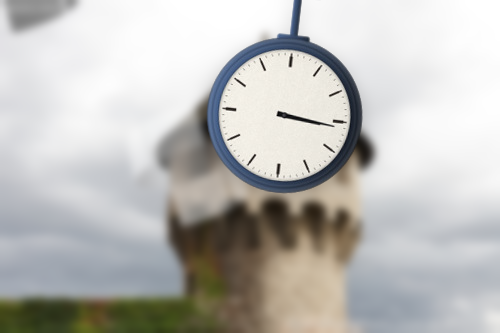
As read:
**3:16**
